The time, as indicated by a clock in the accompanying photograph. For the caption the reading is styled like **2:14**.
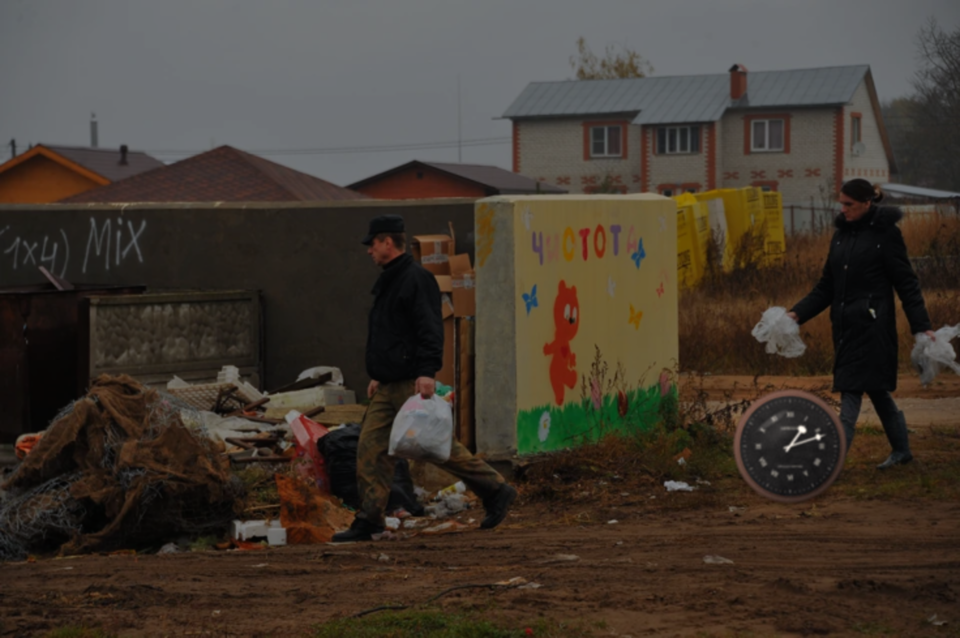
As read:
**1:12**
